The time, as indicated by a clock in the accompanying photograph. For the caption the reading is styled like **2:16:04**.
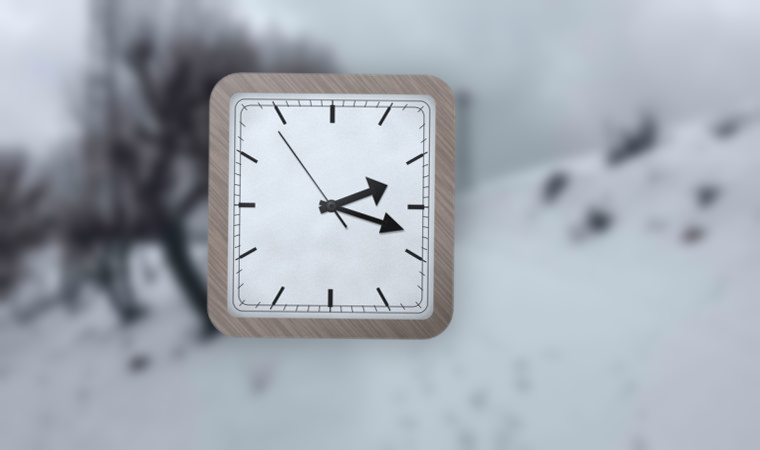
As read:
**2:17:54**
